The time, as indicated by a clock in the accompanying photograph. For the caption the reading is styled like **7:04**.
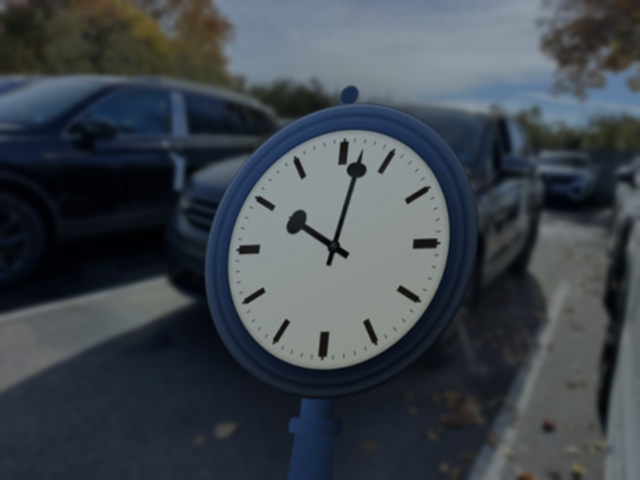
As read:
**10:02**
